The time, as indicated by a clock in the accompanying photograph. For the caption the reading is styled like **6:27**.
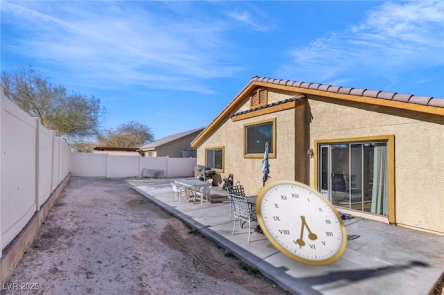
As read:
**5:34**
